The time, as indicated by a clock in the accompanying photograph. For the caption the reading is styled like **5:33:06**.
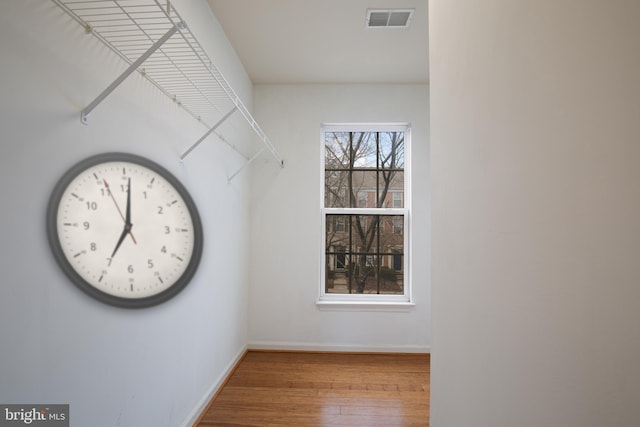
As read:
**7:00:56**
